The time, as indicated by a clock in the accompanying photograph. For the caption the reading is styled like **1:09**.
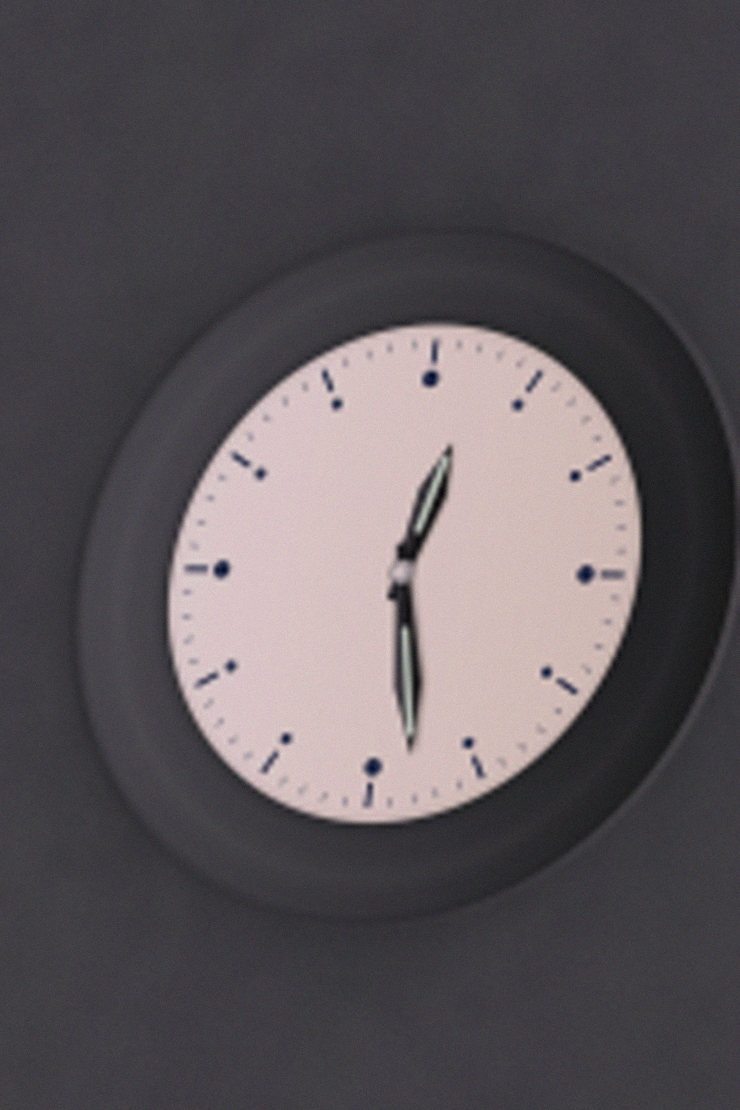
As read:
**12:28**
